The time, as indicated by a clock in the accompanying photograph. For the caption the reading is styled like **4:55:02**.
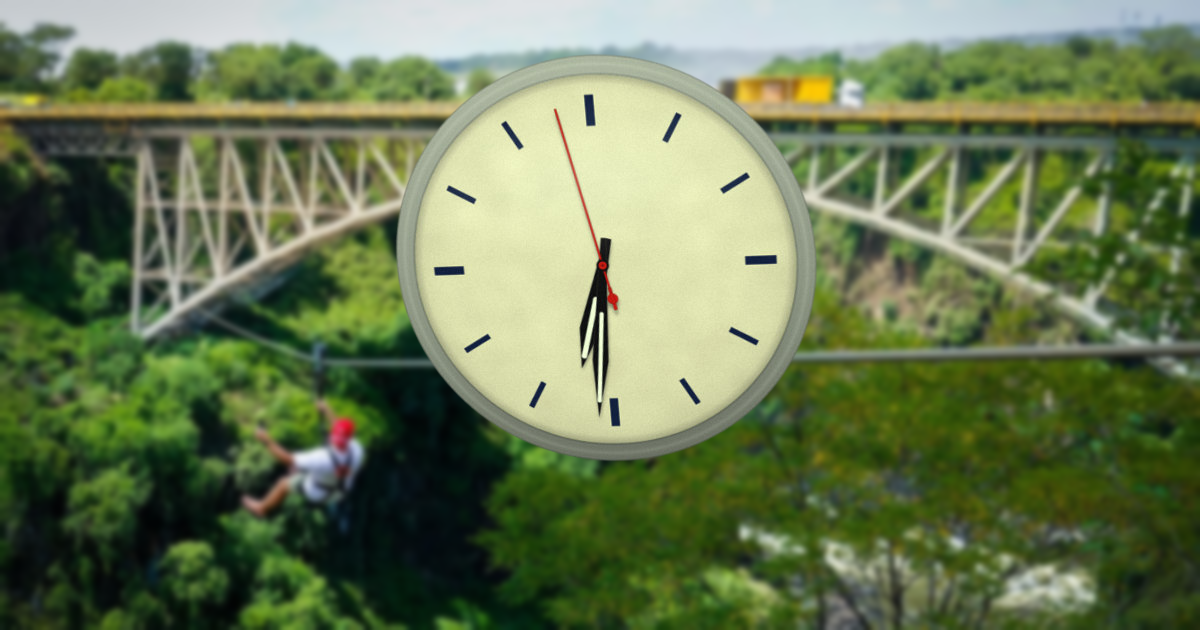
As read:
**6:30:58**
